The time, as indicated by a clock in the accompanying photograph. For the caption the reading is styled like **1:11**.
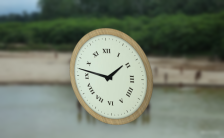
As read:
**1:47**
